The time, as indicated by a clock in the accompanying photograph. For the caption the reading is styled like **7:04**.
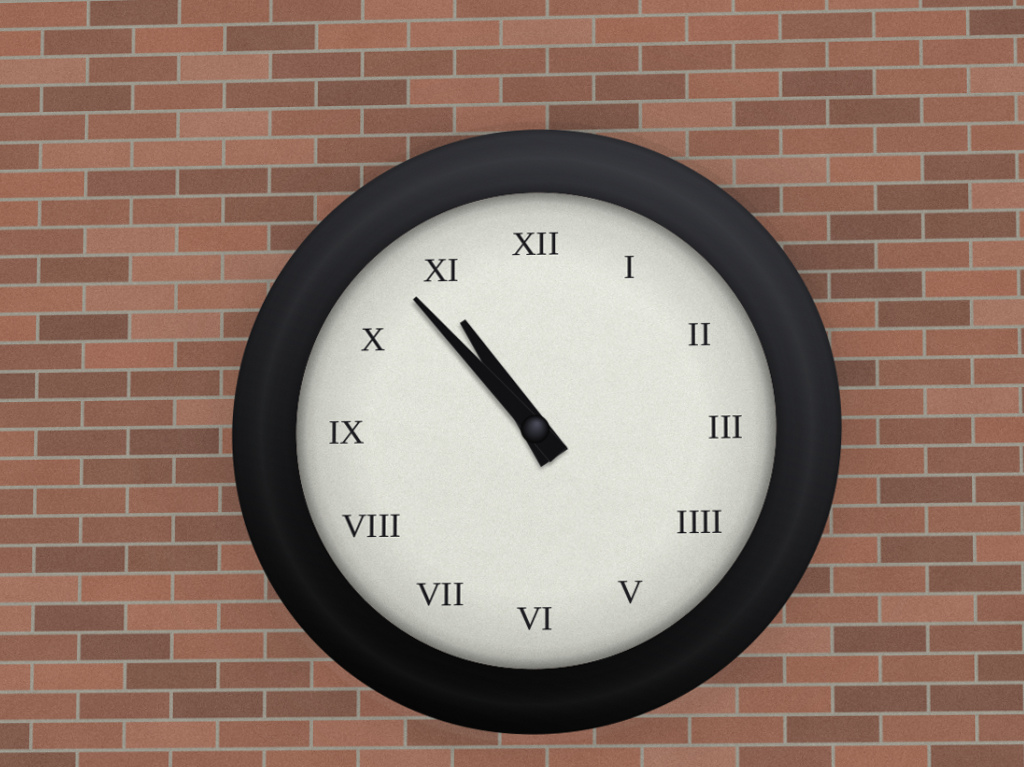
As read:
**10:53**
